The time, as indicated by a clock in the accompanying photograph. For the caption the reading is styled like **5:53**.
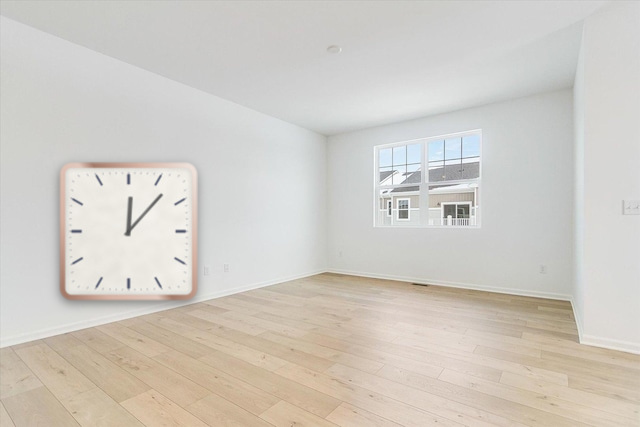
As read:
**12:07**
